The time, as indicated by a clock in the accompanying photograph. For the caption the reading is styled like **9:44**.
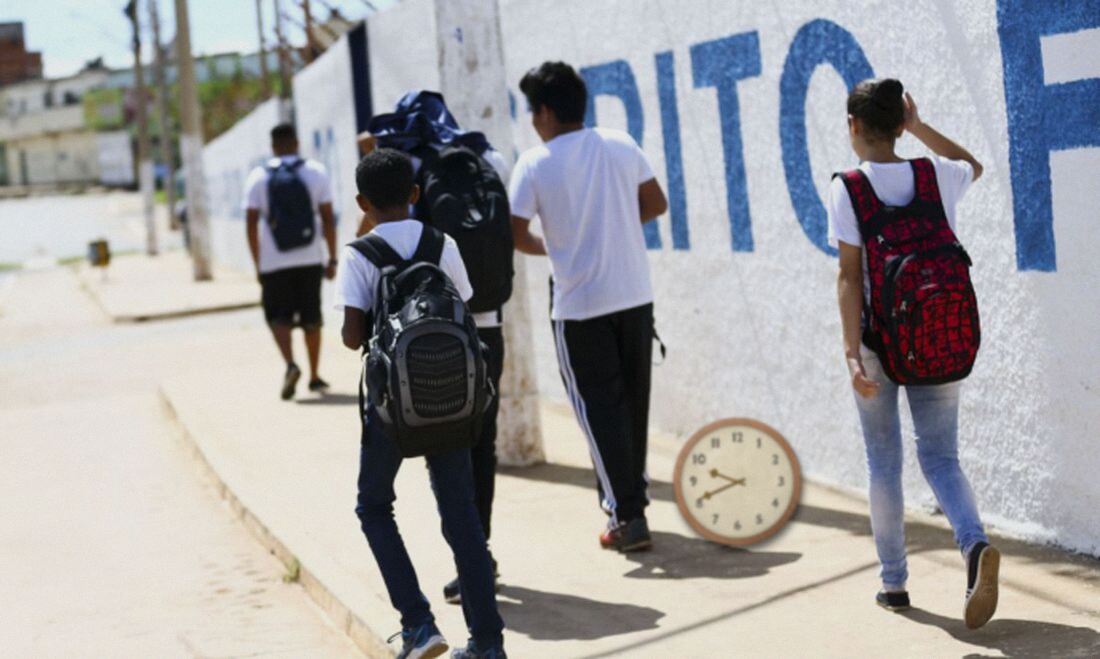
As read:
**9:41**
